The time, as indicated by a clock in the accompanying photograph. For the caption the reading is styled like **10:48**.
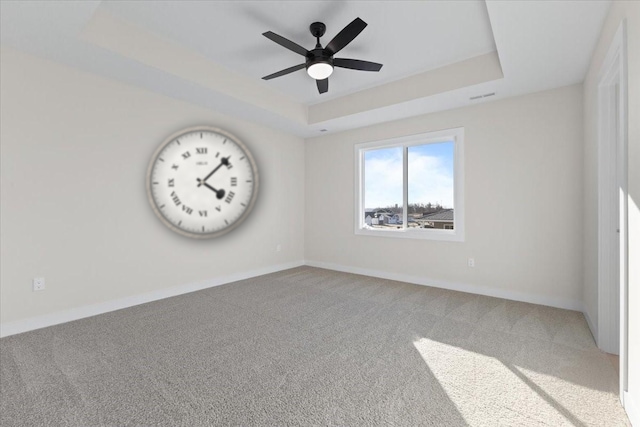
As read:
**4:08**
